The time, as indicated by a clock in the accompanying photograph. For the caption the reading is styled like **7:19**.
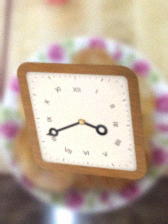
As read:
**3:41**
